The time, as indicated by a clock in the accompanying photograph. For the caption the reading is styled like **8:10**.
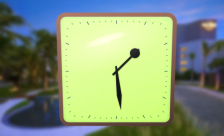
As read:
**1:29**
